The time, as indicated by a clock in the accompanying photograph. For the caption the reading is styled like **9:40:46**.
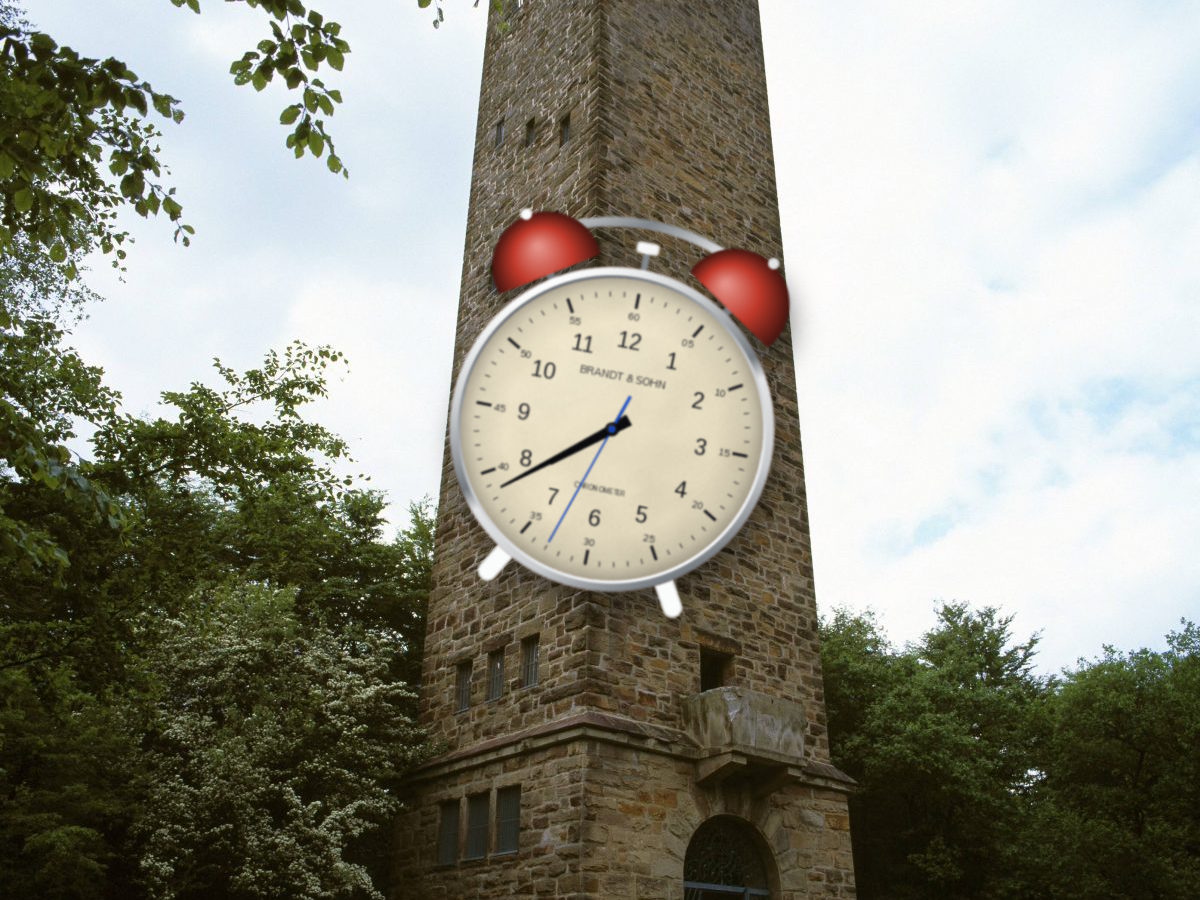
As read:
**7:38:33**
